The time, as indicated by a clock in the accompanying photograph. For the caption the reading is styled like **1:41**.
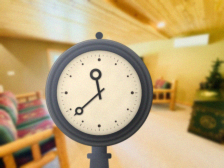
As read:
**11:38**
